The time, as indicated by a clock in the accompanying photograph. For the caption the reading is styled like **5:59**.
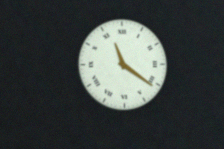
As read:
**11:21**
